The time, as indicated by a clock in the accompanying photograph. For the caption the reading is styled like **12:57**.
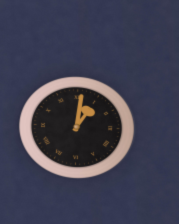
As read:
**1:01**
